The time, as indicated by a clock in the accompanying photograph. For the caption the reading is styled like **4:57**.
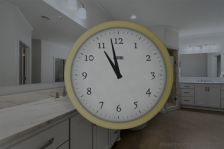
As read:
**10:58**
